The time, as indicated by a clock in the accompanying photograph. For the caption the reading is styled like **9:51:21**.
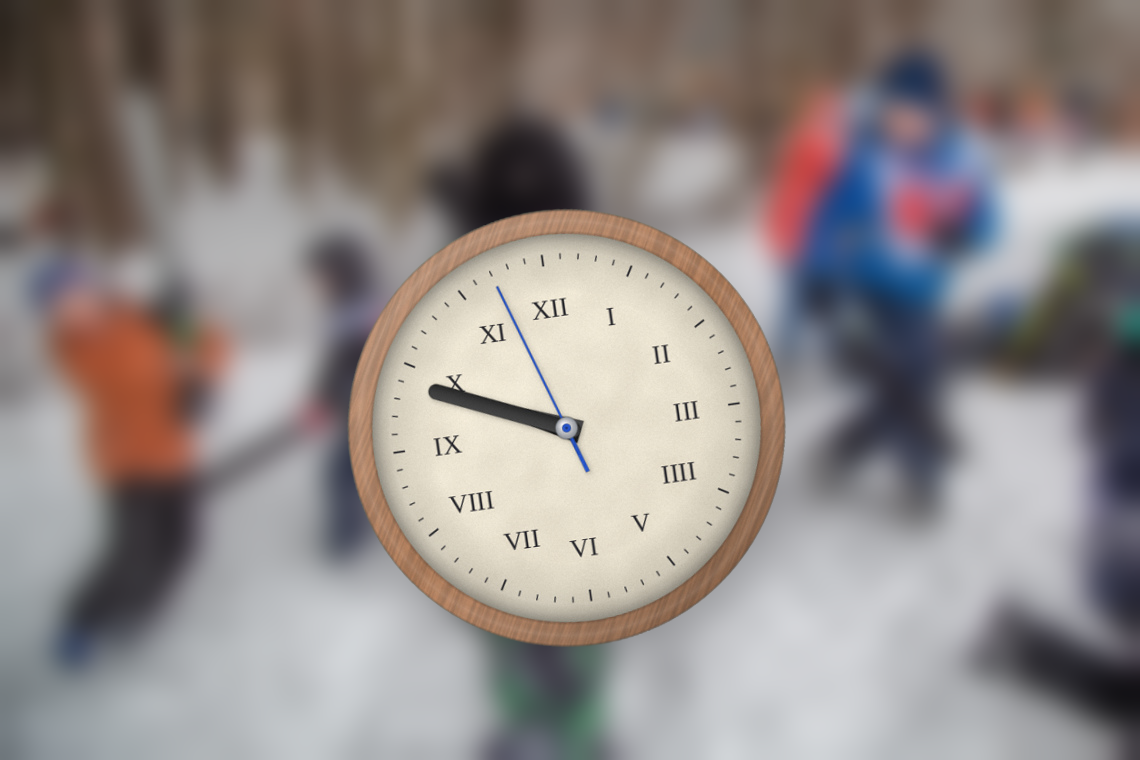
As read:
**9:48:57**
